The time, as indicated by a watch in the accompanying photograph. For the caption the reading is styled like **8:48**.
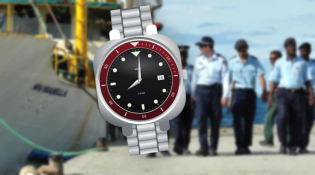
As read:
**8:01**
